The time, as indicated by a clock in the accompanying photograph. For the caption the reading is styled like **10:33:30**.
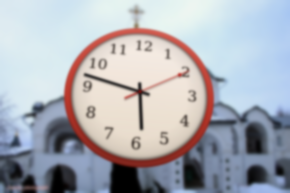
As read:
**5:47:10**
